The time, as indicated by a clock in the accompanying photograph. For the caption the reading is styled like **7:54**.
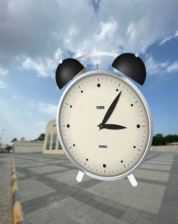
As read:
**3:06**
